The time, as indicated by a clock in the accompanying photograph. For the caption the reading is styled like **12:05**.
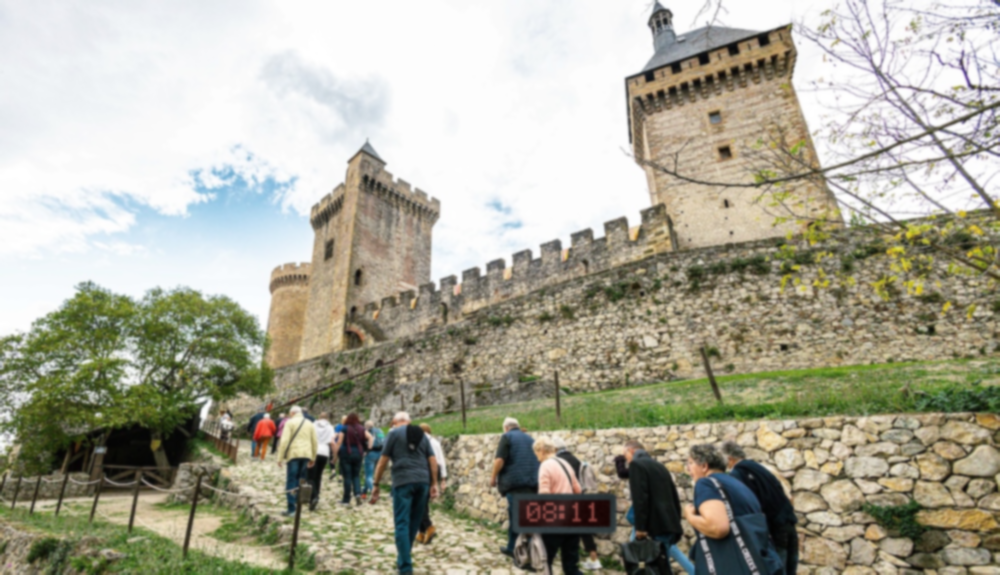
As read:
**8:11**
